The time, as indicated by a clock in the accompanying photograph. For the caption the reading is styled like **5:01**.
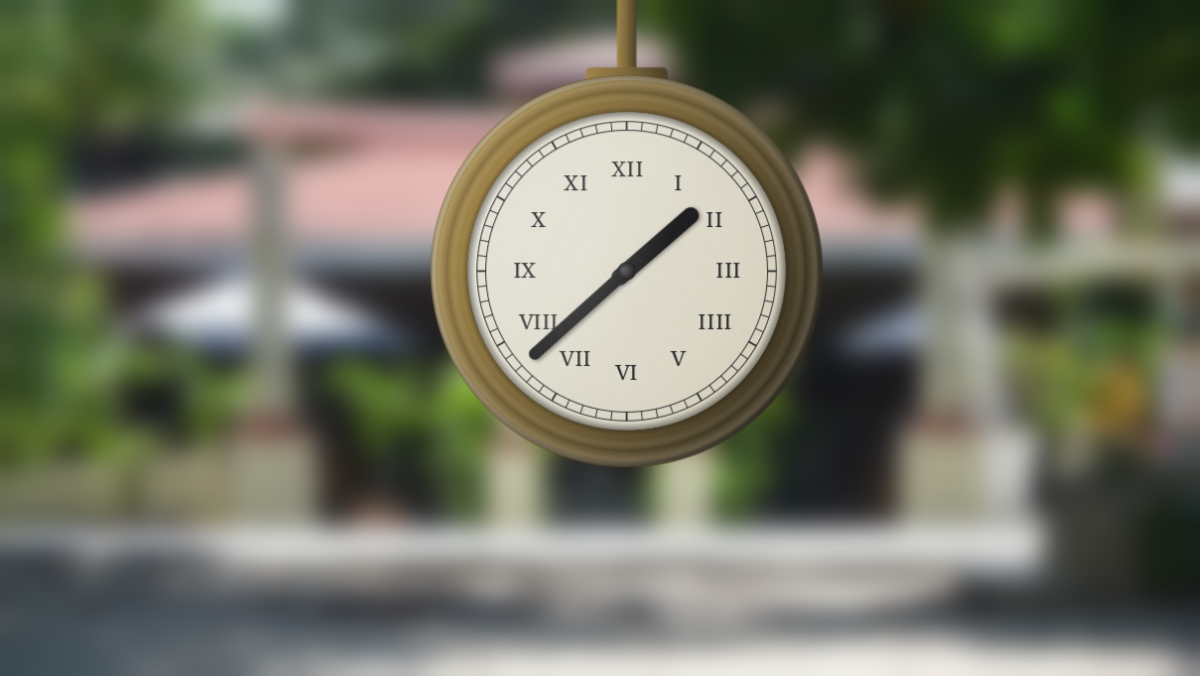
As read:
**1:38**
